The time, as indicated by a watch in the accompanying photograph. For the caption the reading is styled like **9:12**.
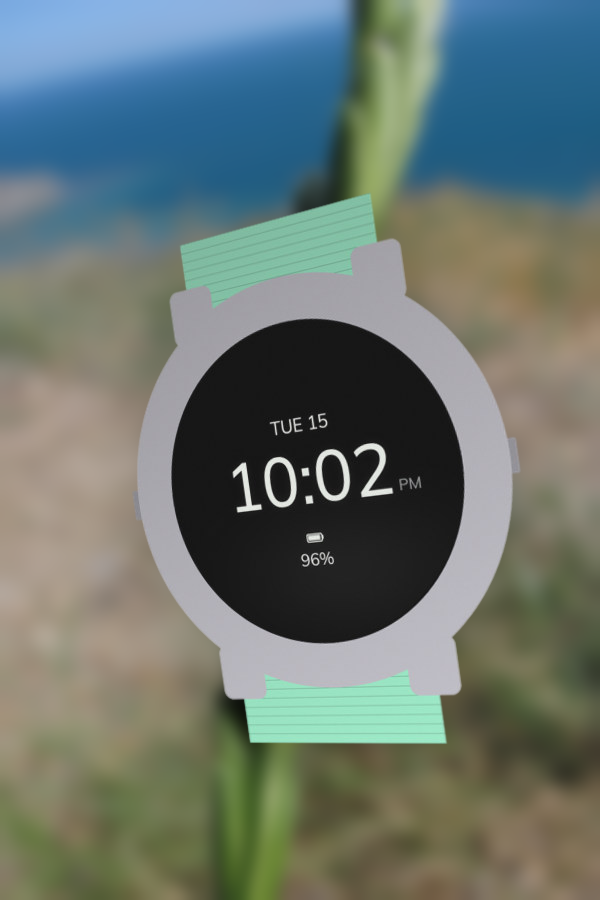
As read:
**10:02**
